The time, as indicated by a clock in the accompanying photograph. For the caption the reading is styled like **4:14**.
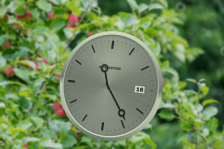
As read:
**11:24**
